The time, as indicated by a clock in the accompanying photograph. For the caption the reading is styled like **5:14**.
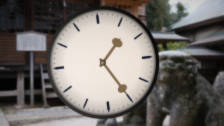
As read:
**1:25**
